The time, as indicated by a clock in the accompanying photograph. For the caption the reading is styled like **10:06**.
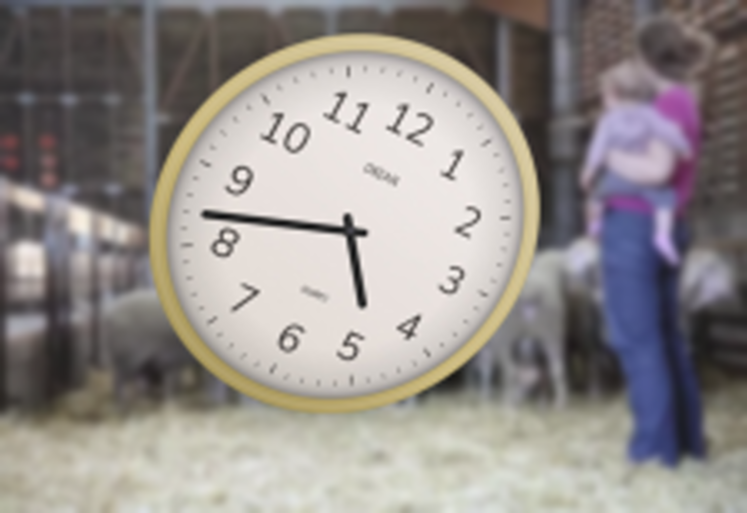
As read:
**4:42**
